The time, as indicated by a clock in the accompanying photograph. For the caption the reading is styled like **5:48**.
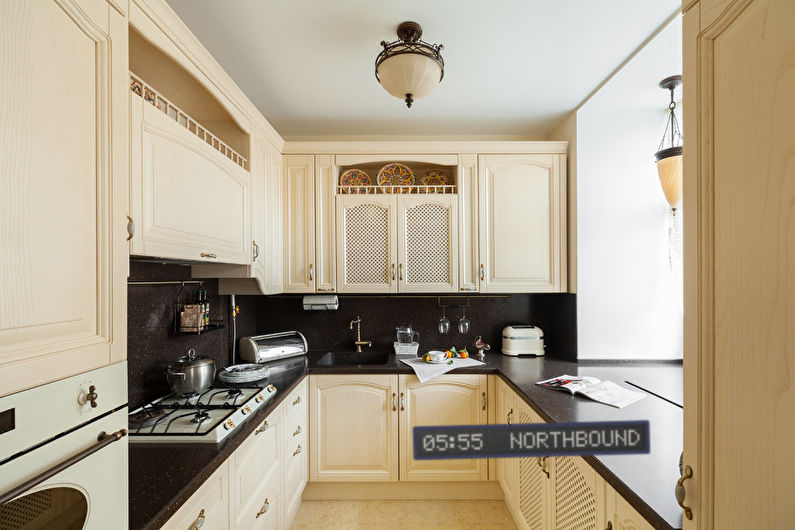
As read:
**5:55**
